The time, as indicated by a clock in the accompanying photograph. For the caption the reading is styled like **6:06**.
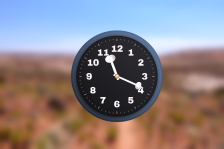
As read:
**11:19**
